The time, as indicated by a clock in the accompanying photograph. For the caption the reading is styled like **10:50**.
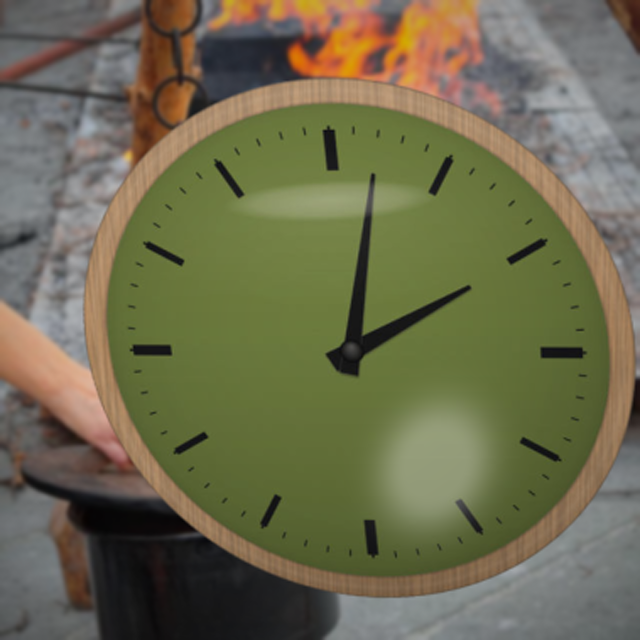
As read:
**2:02**
